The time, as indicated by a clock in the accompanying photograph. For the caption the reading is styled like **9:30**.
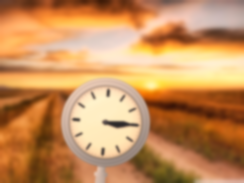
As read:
**3:15**
